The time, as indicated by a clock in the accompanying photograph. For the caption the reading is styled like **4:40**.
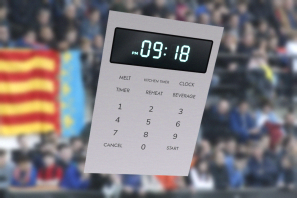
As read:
**9:18**
